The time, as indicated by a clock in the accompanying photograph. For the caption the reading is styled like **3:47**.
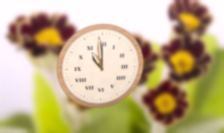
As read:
**10:59**
